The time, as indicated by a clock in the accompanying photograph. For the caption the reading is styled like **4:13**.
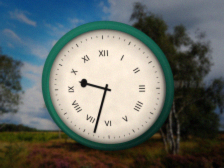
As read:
**9:33**
